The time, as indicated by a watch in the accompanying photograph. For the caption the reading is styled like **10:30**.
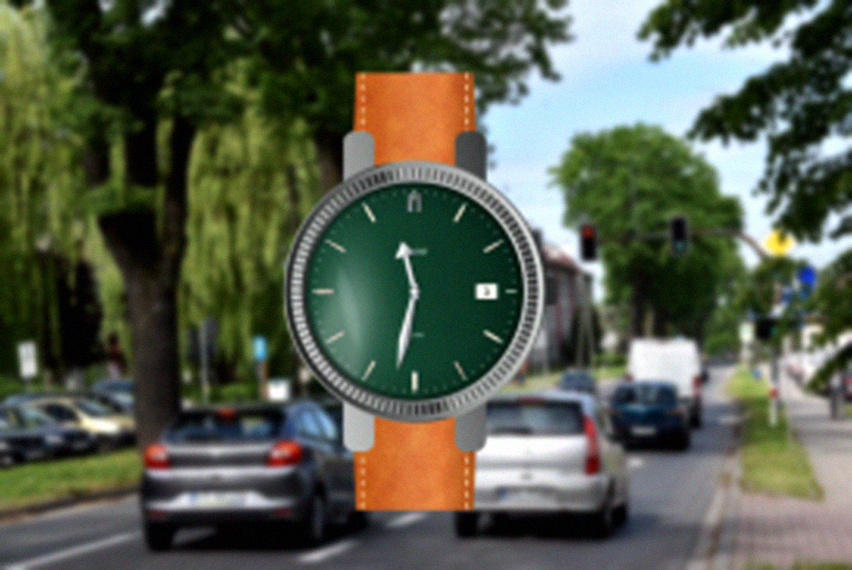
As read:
**11:32**
